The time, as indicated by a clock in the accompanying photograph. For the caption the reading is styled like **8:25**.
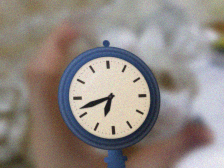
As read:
**6:42**
